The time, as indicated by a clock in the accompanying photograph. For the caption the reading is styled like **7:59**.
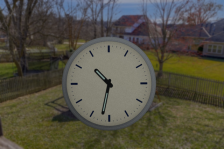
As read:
**10:32**
